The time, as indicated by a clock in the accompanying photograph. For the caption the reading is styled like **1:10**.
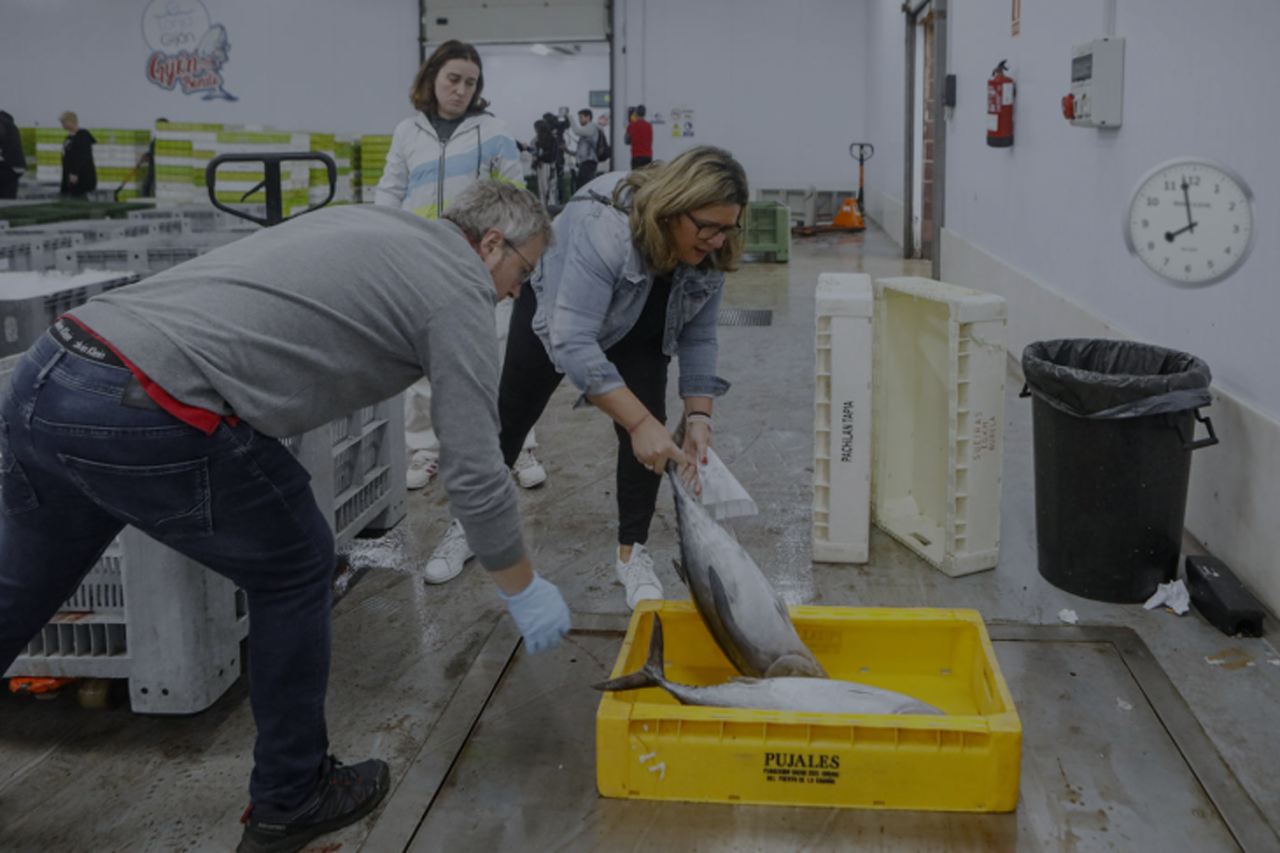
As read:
**7:58**
